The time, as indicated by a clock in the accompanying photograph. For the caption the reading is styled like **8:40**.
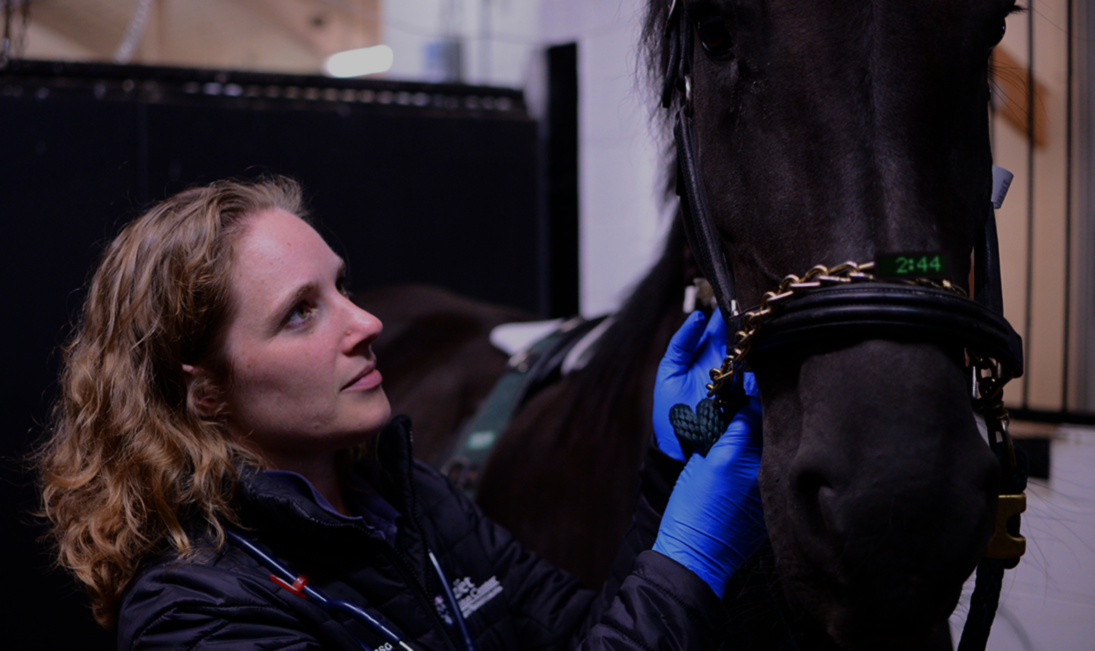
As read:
**2:44**
